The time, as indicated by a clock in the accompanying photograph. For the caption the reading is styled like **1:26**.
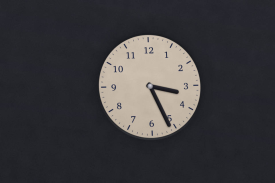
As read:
**3:26**
